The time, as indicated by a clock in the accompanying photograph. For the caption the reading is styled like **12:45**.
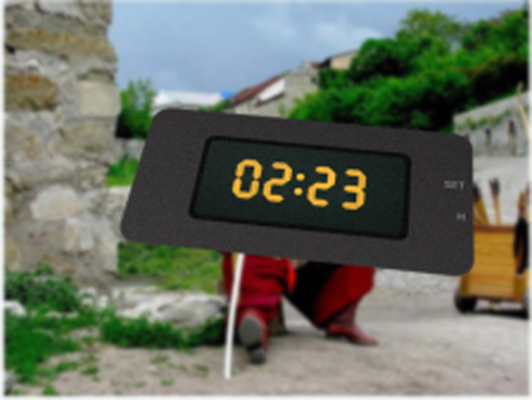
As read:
**2:23**
